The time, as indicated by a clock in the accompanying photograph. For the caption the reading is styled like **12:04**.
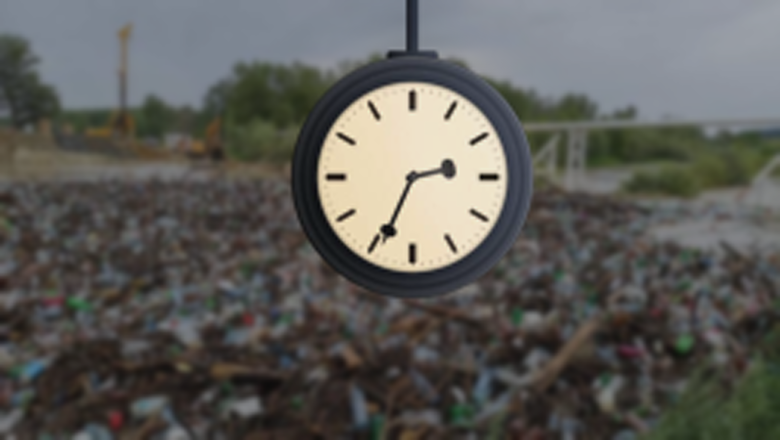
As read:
**2:34**
